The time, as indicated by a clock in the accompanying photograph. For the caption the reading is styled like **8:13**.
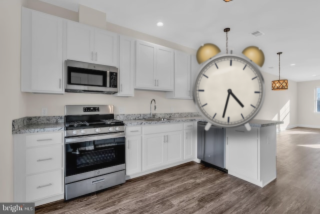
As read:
**4:32**
